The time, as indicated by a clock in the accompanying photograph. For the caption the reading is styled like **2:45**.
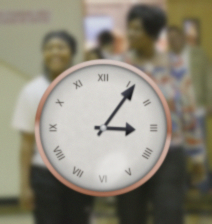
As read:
**3:06**
